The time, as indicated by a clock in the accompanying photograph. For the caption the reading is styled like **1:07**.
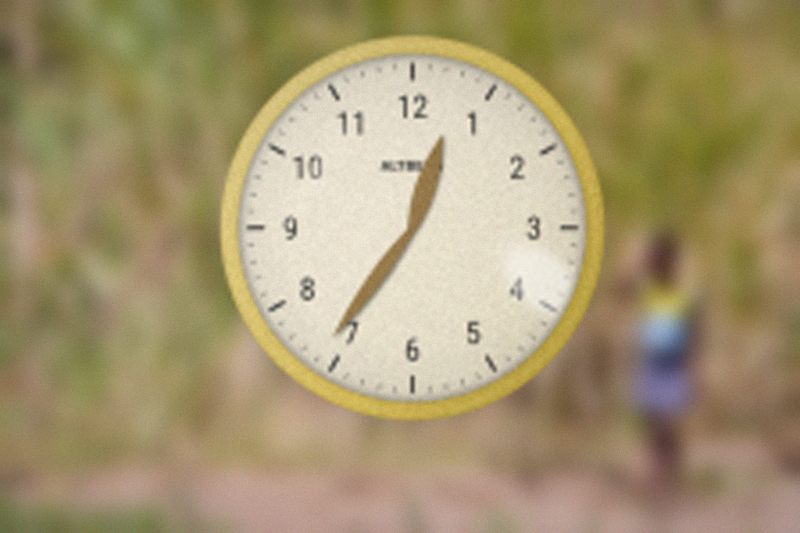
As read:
**12:36**
